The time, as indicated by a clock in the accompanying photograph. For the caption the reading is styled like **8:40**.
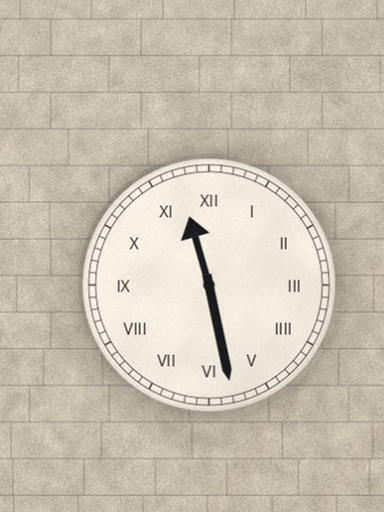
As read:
**11:28**
